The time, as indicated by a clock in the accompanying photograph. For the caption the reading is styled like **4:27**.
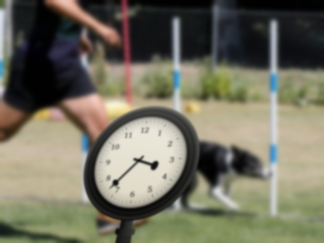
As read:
**3:37**
